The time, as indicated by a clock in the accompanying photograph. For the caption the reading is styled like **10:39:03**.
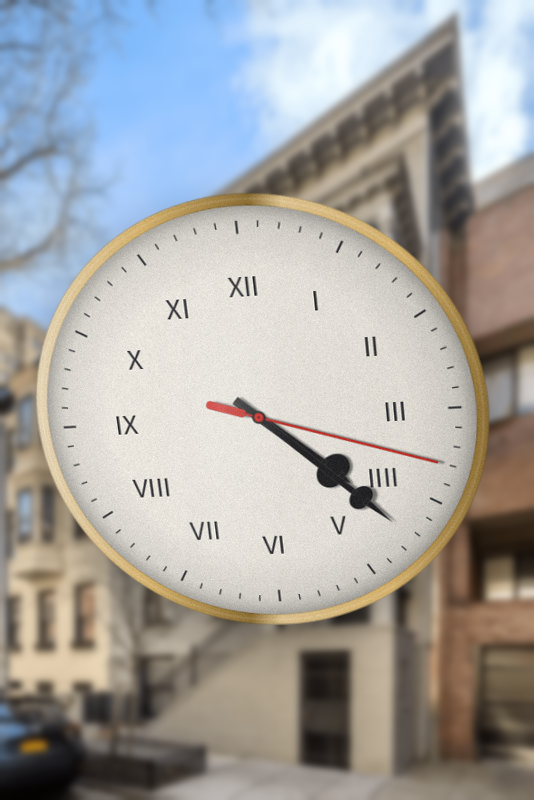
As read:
**4:22:18**
